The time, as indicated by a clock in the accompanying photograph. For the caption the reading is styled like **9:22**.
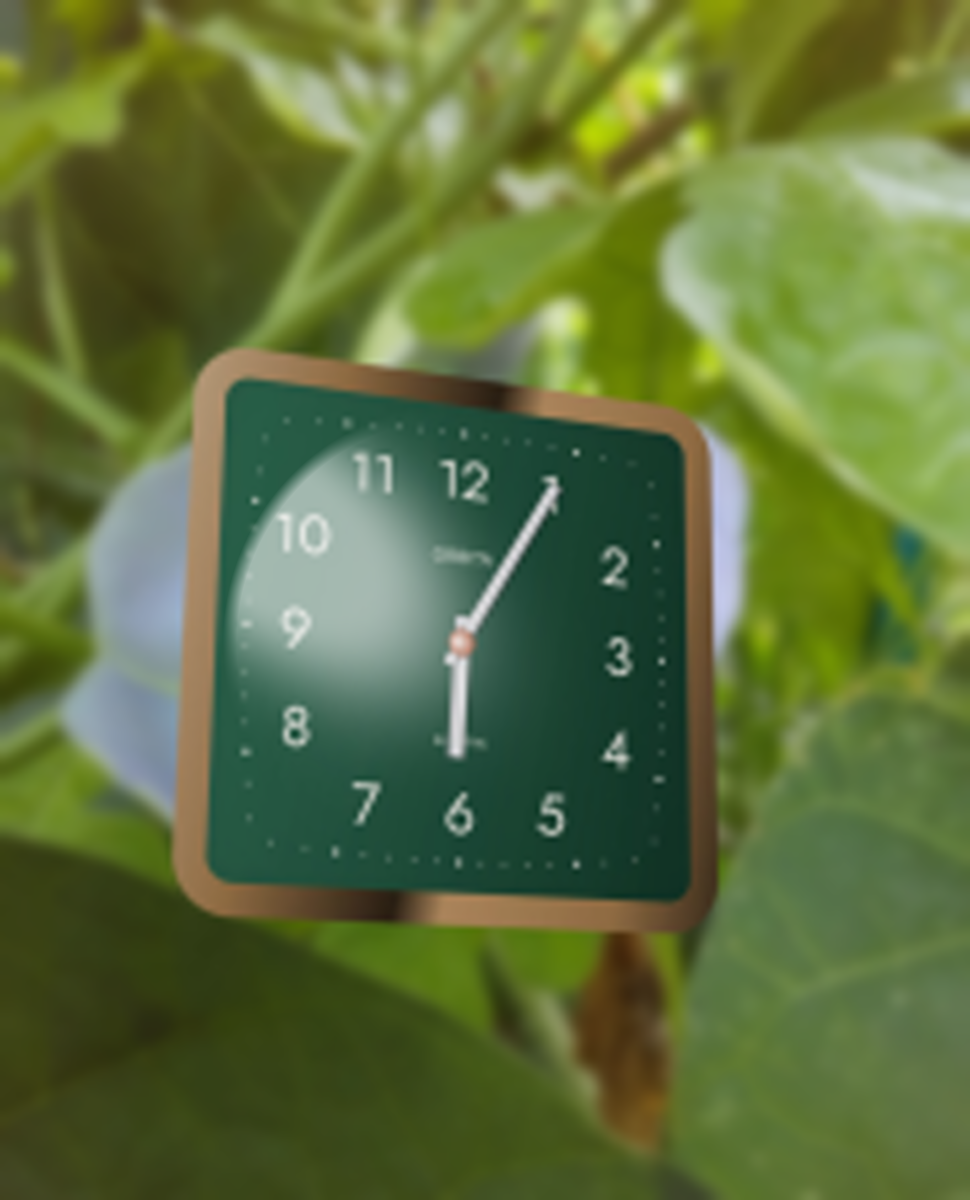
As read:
**6:05**
